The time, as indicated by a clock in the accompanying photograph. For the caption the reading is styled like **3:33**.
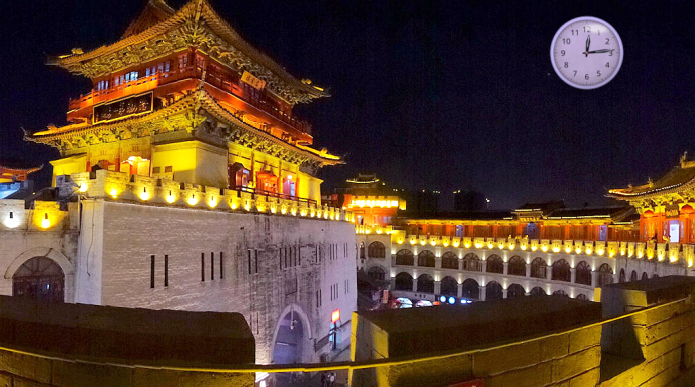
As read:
**12:14**
